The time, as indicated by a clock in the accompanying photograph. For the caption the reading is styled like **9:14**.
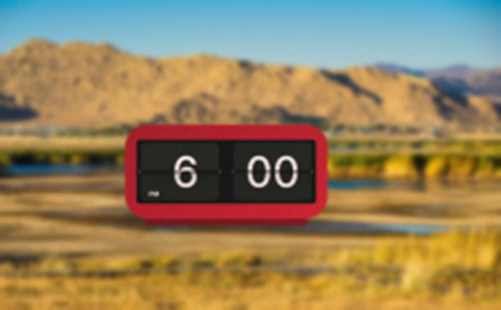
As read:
**6:00**
